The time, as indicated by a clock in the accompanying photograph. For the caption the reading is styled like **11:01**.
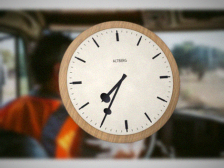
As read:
**7:35**
